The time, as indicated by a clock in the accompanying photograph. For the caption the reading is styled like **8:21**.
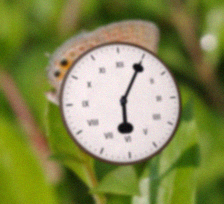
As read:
**6:05**
